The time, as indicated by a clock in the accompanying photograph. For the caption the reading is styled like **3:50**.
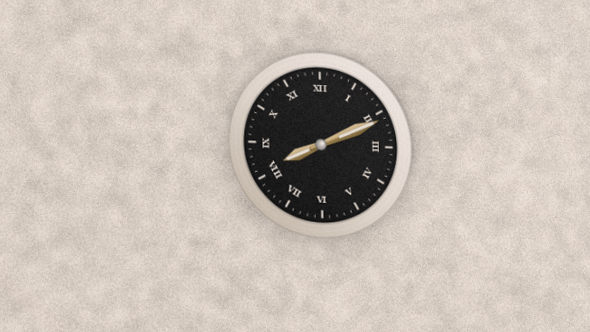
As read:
**8:11**
